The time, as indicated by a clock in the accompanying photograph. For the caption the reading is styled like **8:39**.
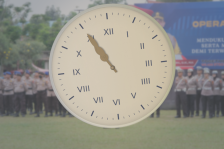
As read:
**10:55**
